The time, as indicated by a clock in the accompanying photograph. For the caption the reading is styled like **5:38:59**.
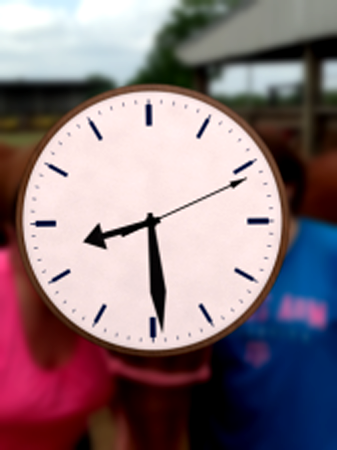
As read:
**8:29:11**
